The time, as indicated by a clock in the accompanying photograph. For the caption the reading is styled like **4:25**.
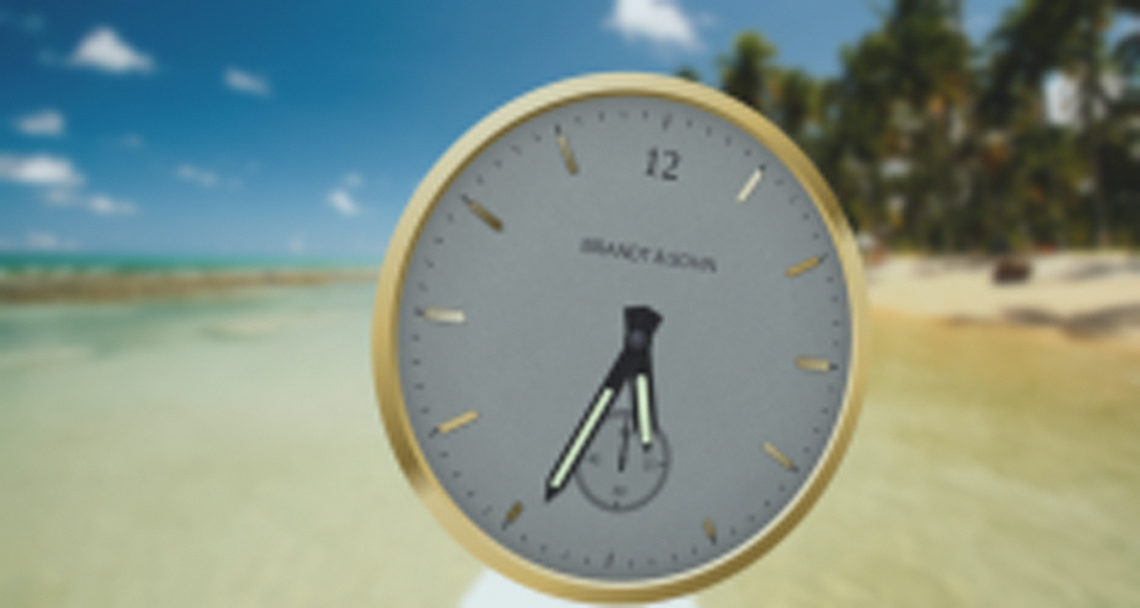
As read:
**5:34**
